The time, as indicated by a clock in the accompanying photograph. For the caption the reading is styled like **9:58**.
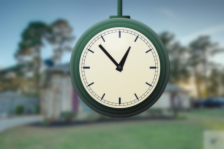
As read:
**12:53**
